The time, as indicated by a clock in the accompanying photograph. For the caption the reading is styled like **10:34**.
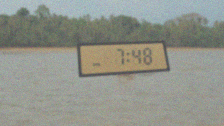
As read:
**7:48**
